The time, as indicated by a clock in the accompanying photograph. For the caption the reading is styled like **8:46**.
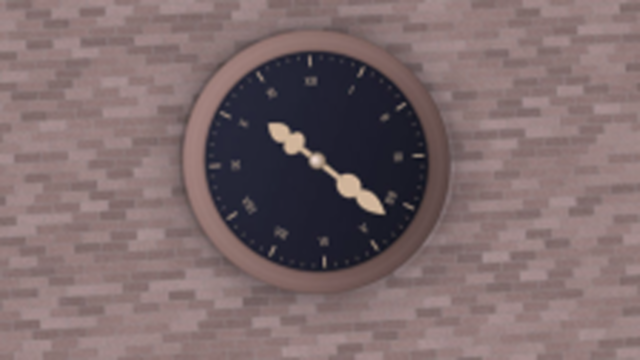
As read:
**10:22**
